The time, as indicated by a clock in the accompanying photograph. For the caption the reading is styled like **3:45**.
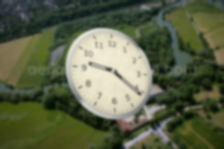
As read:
**9:21**
